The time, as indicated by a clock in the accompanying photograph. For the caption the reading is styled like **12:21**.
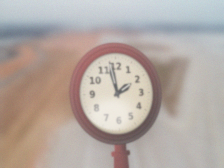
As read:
**1:58**
